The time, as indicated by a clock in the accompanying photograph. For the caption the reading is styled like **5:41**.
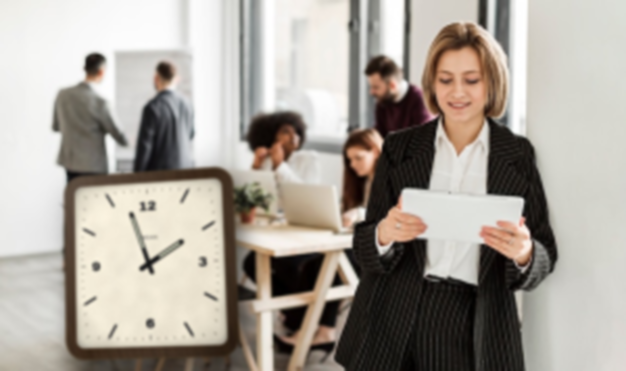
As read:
**1:57**
